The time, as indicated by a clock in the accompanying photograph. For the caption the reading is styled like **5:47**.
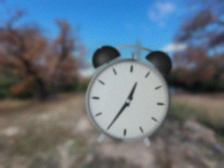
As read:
**12:35**
